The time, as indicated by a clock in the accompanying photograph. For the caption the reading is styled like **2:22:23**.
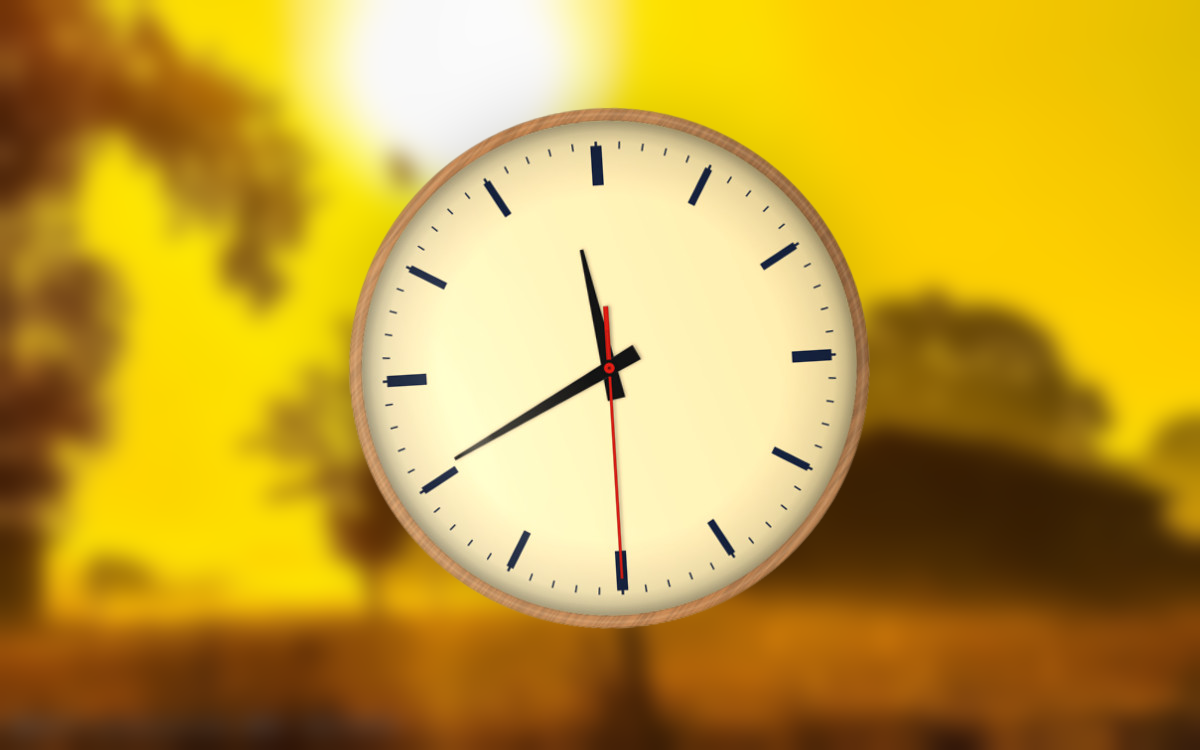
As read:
**11:40:30**
